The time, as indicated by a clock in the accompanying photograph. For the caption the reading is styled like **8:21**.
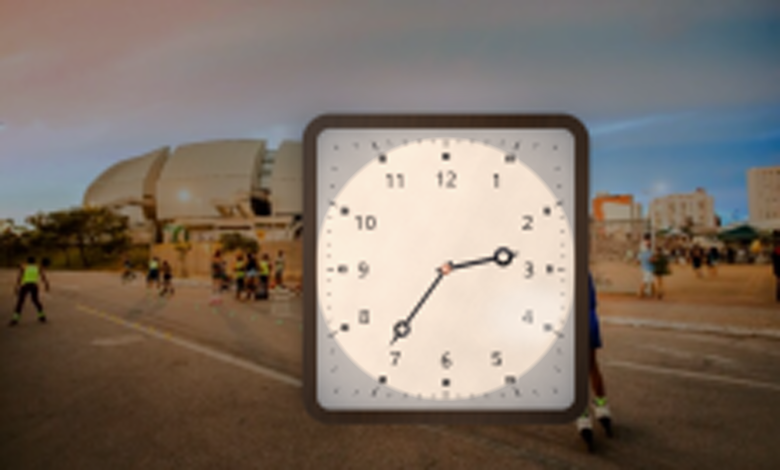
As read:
**2:36**
